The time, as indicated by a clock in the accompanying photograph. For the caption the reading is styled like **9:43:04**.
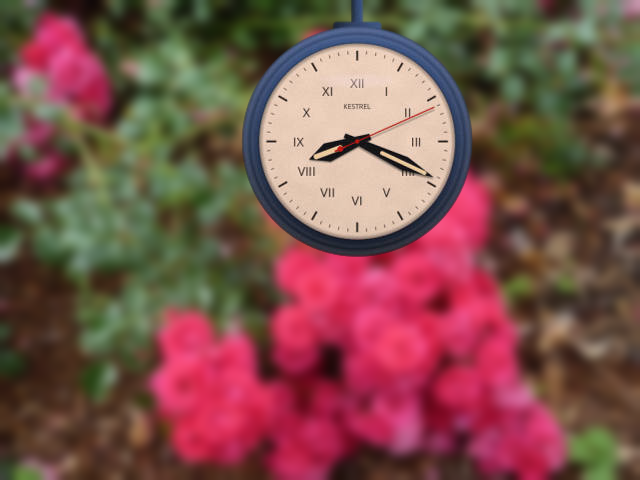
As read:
**8:19:11**
